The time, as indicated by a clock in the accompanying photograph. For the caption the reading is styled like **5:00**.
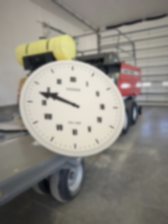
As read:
**9:48**
